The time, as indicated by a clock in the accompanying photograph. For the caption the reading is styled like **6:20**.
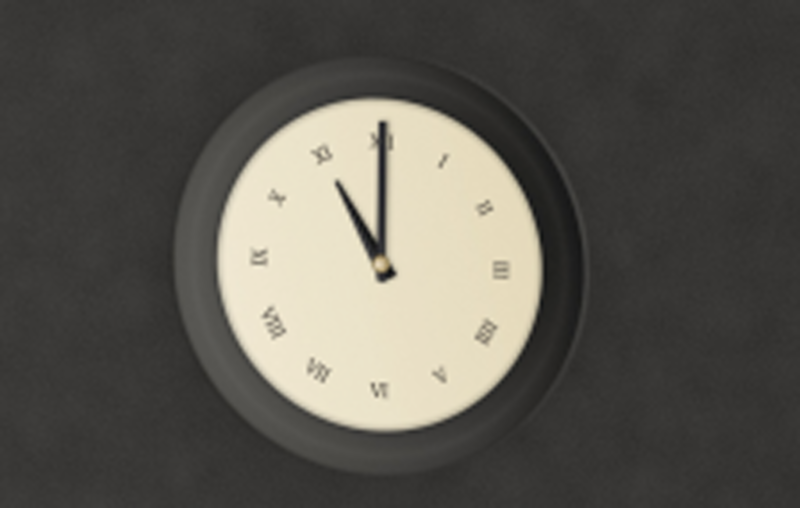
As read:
**11:00**
